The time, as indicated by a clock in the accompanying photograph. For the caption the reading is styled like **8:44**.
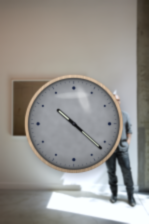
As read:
**10:22**
